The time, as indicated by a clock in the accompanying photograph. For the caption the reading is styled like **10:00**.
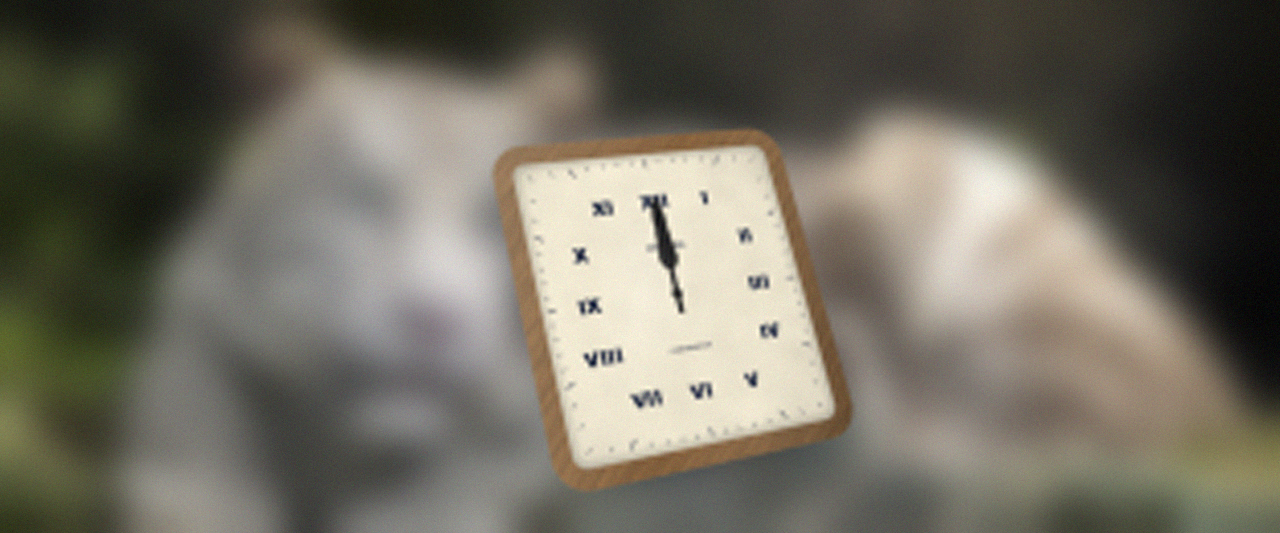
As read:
**12:00**
